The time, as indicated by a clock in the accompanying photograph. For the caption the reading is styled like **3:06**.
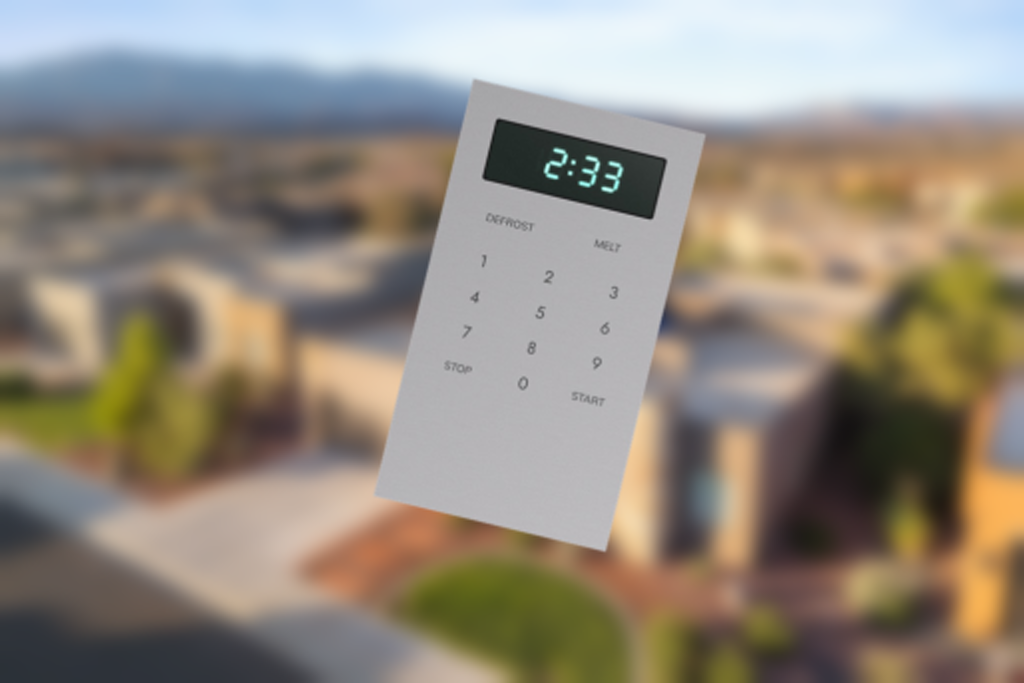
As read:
**2:33**
